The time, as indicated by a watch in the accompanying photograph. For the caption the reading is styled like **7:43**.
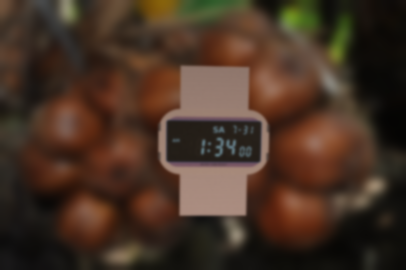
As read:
**1:34**
